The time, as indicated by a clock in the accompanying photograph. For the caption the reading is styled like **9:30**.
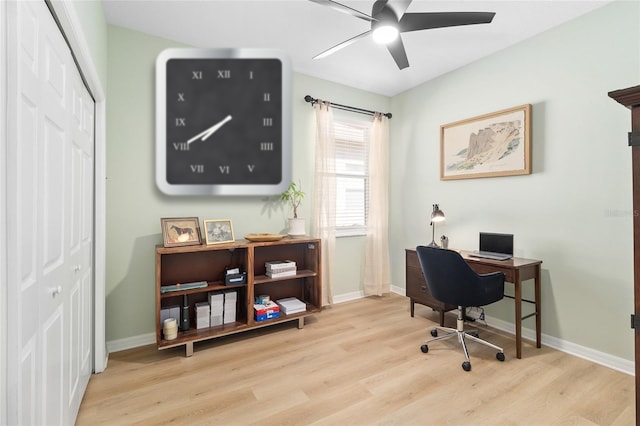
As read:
**7:40**
